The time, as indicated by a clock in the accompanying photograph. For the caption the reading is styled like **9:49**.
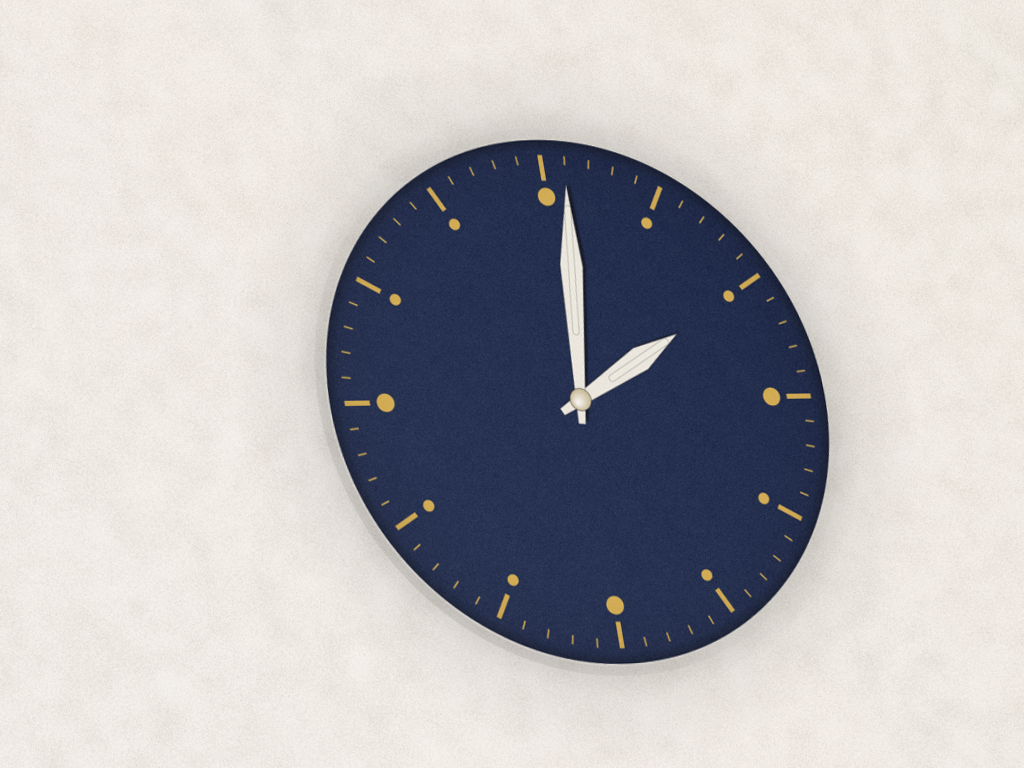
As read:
**2:01**
